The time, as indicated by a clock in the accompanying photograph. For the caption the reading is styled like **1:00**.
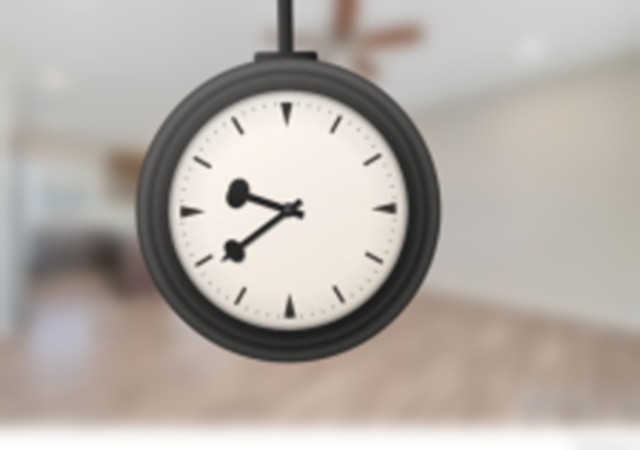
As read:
**9:39**
